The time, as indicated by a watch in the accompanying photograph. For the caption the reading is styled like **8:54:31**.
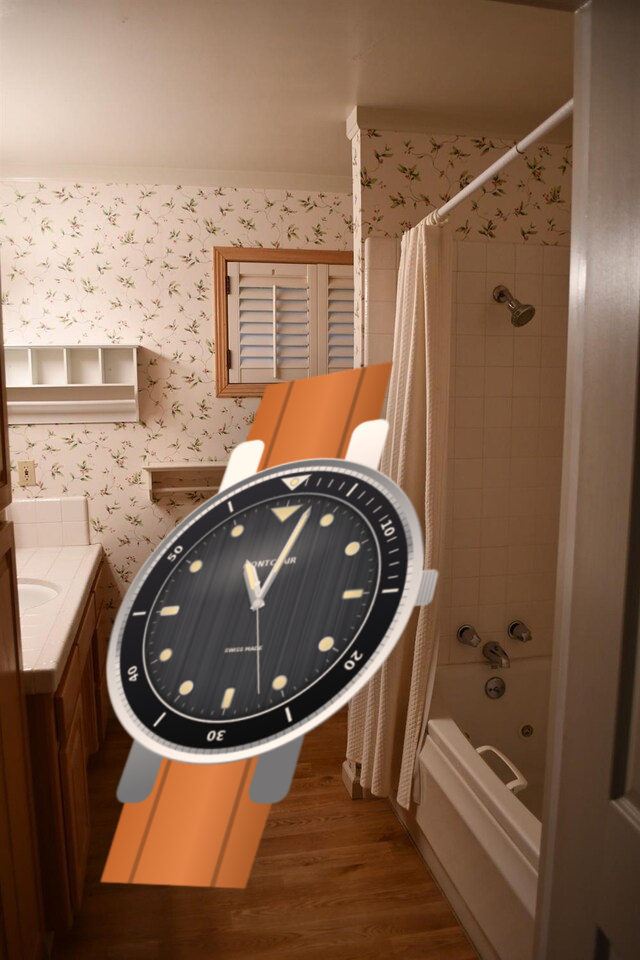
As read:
**11:02:27**
